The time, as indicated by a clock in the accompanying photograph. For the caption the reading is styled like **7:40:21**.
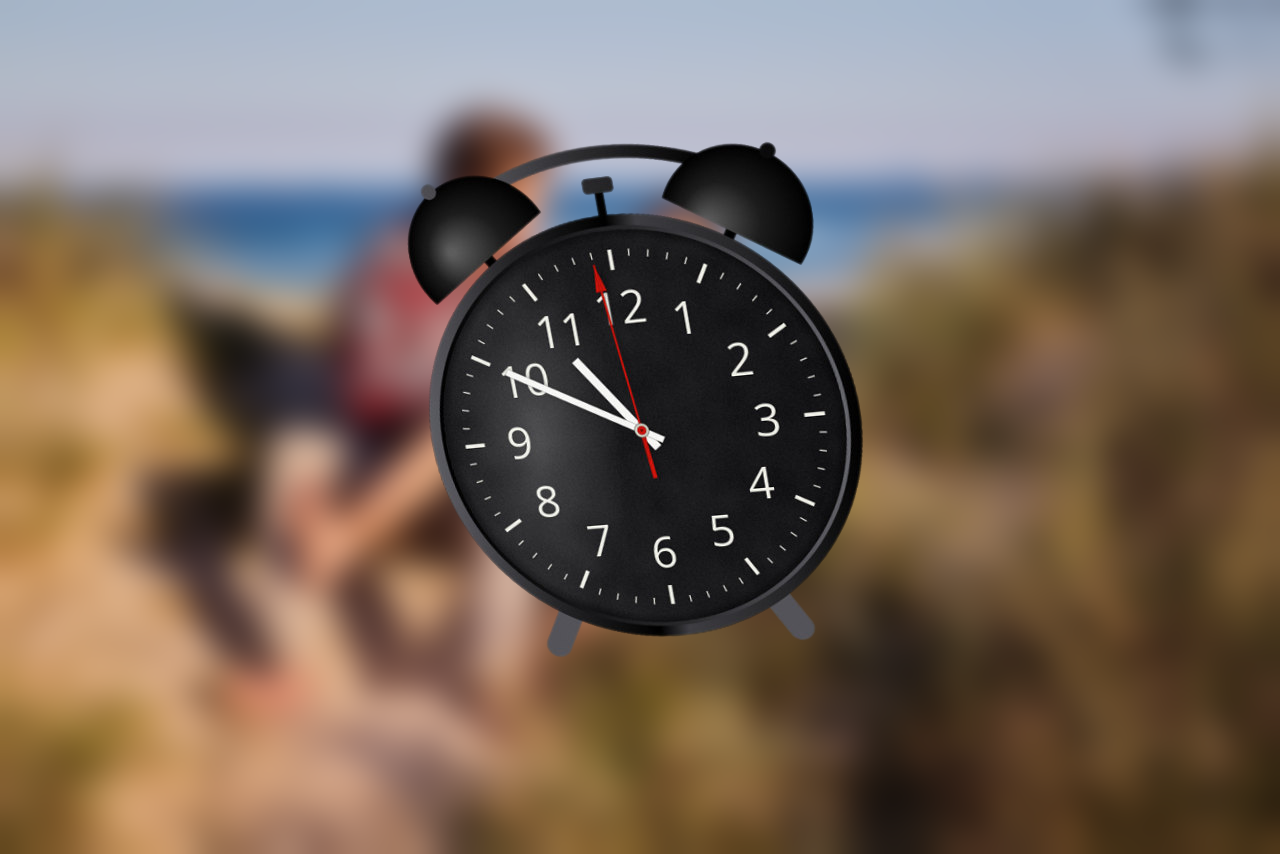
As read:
**10:49:59**
